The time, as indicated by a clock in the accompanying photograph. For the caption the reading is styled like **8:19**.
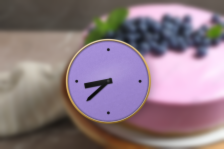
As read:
**8:38**
